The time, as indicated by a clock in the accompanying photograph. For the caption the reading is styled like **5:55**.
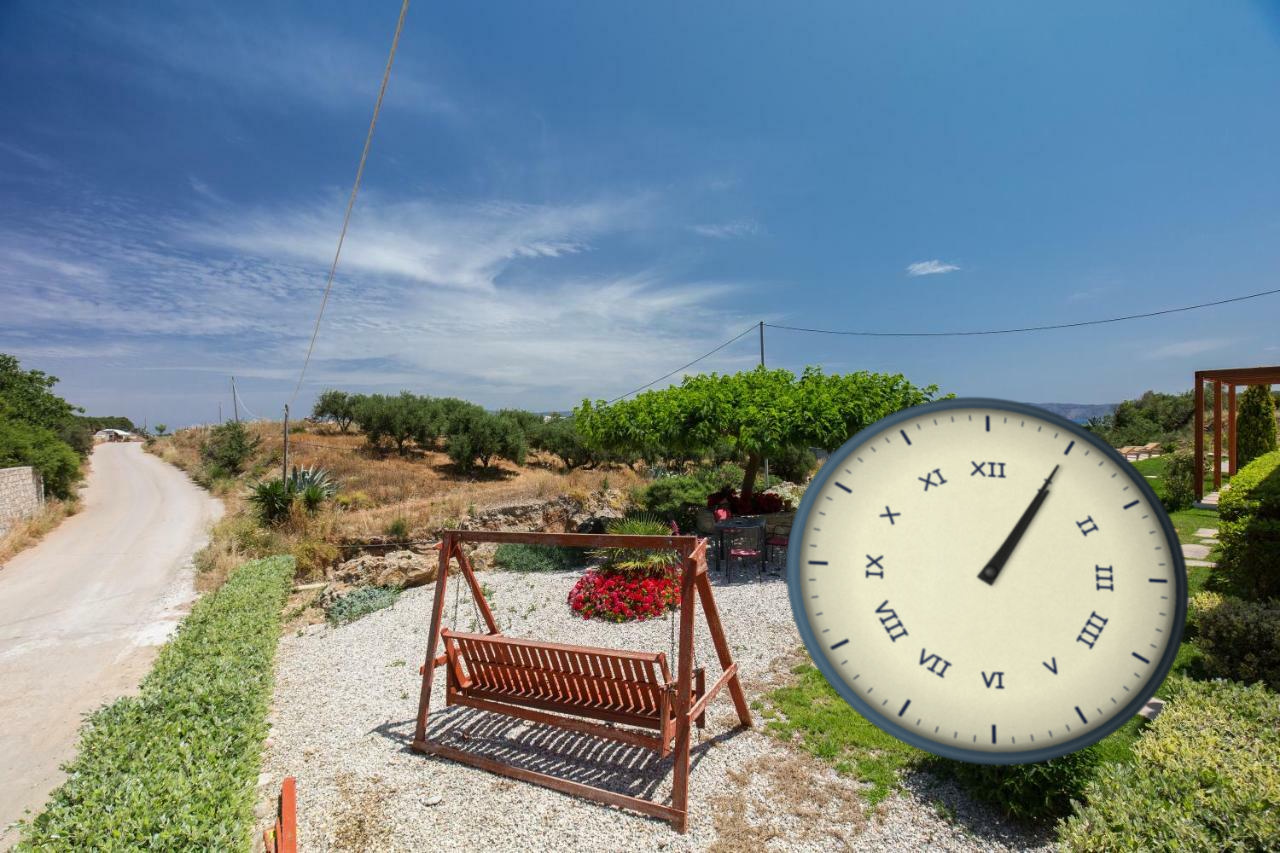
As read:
**1:05**
